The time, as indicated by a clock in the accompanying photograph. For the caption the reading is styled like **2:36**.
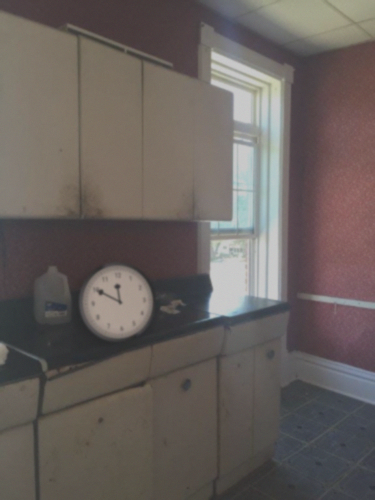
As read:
**11:50**
